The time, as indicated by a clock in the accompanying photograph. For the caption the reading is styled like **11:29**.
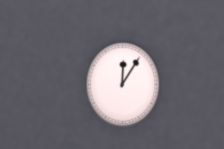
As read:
**12:06**
